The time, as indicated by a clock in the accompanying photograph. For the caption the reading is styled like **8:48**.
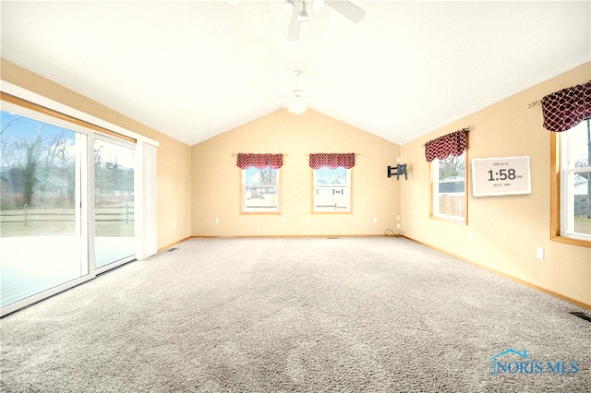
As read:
**1:58**
